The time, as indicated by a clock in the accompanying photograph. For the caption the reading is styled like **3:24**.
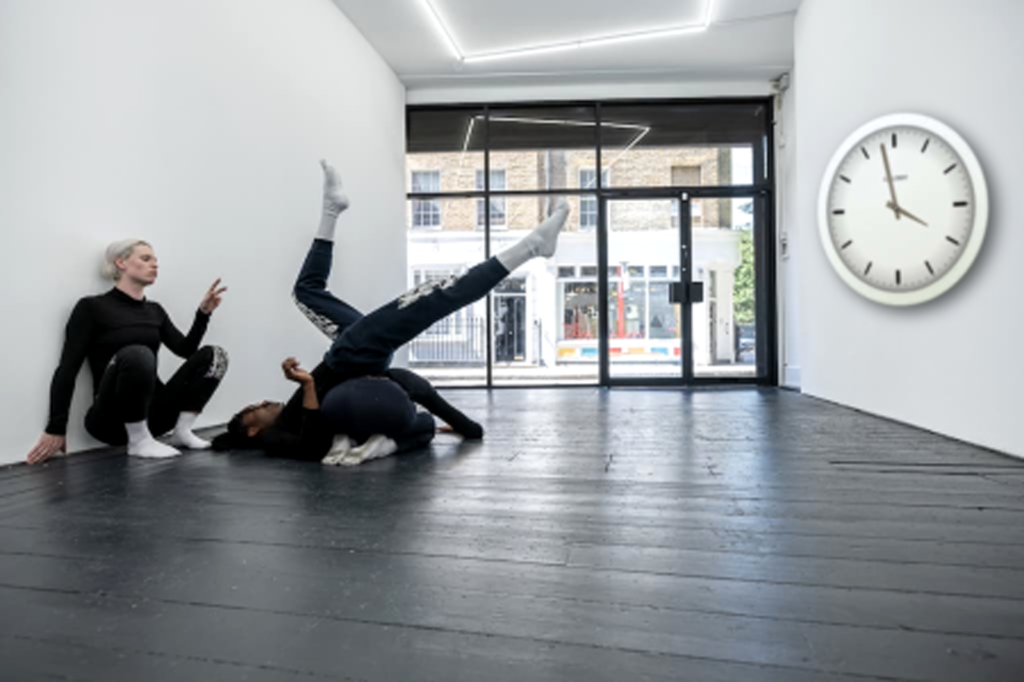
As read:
**3:58**
